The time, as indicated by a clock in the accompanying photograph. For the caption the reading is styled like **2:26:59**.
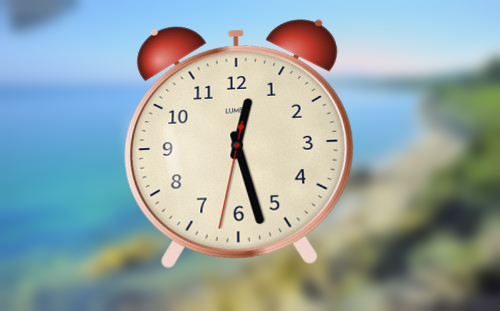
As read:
**12:27:32**
